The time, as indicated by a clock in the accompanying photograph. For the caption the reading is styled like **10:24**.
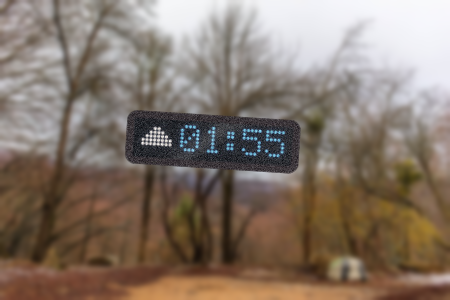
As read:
**1:55**
